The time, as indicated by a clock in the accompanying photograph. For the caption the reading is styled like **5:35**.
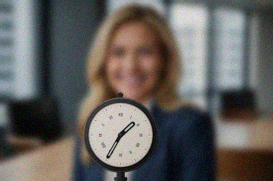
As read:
**1:35**
